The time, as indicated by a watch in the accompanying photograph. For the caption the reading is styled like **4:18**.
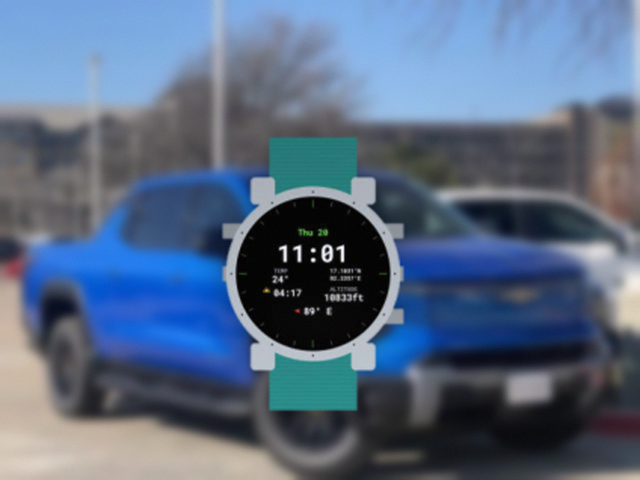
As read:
**11:01**
